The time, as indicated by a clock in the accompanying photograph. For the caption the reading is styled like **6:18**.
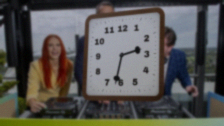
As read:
**2:32**
